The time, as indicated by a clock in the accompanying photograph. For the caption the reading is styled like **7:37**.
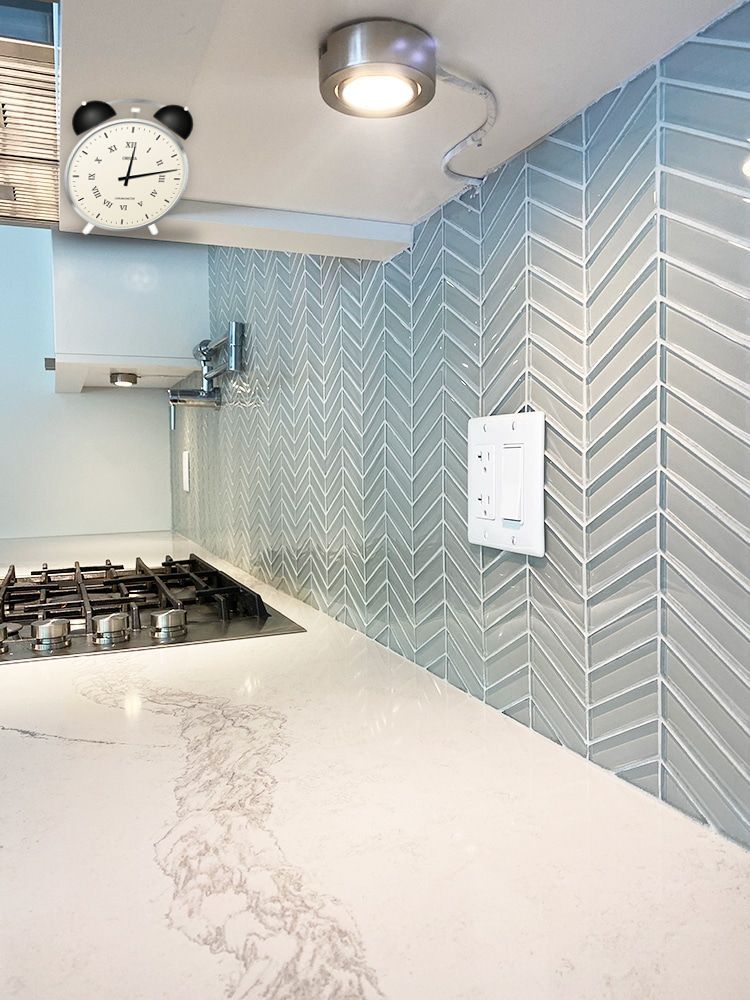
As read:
**12:13**
